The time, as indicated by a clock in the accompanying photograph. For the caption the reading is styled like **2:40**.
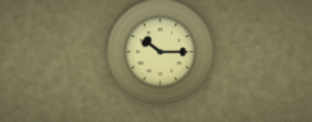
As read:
**10:15**
